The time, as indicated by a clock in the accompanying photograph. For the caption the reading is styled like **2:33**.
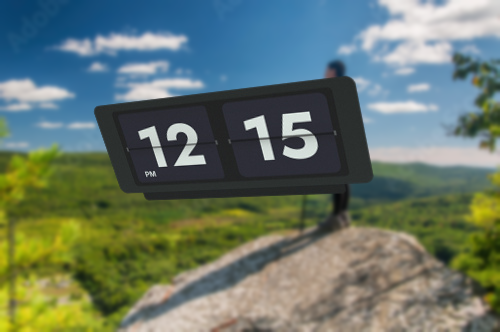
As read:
**12:15**
